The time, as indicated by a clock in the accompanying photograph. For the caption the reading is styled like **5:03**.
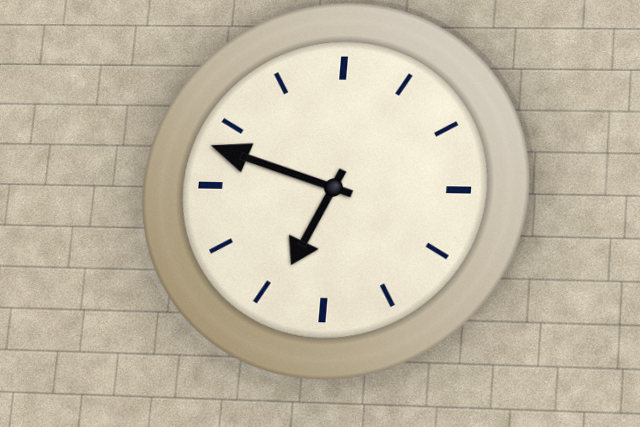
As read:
**6:48**
